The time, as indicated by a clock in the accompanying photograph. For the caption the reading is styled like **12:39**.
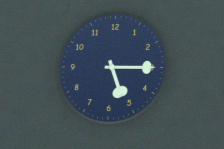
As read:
**5:15**
